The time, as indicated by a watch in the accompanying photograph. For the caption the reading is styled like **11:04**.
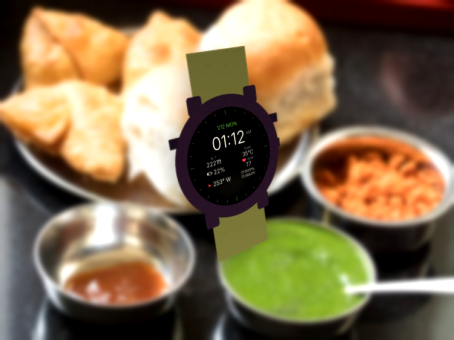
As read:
**1:12**
